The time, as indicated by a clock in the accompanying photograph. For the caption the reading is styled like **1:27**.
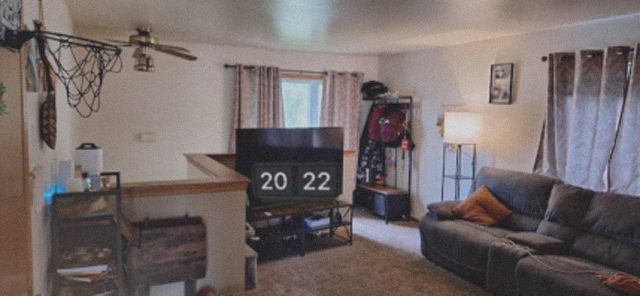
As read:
**20:22**
